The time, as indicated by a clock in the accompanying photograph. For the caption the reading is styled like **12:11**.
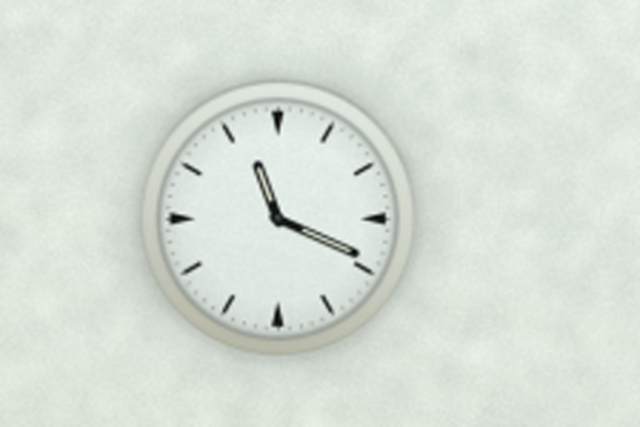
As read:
**11:19**
